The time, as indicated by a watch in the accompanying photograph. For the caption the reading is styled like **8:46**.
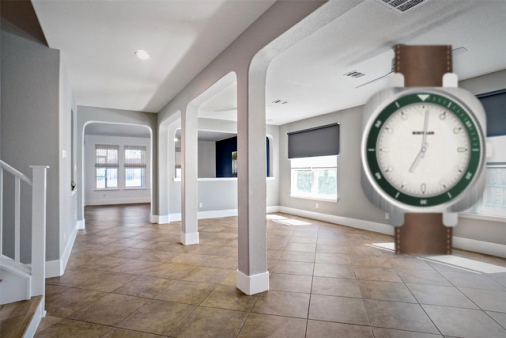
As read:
**7:01**
